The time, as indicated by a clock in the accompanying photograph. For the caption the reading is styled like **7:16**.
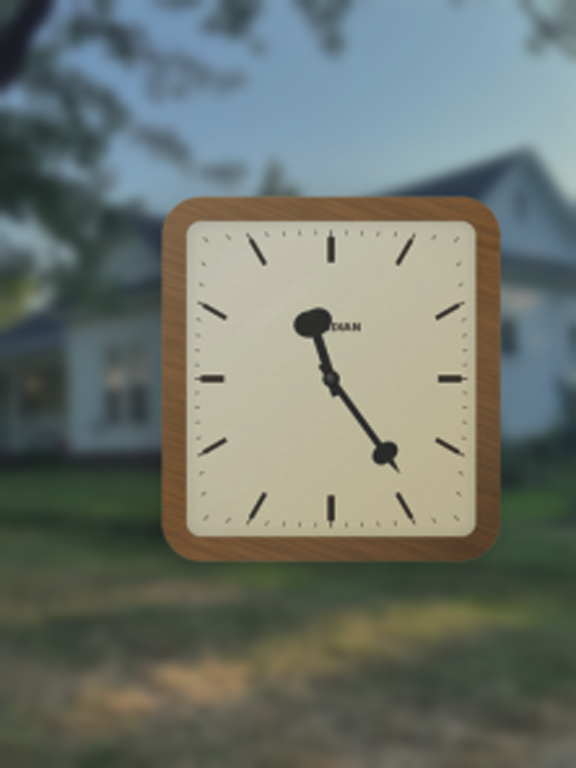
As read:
**11:24**
